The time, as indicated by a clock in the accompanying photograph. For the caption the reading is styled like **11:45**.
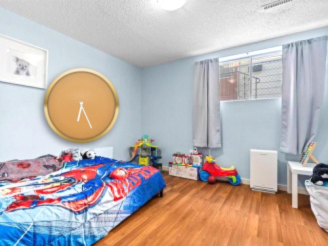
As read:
**6:26**
